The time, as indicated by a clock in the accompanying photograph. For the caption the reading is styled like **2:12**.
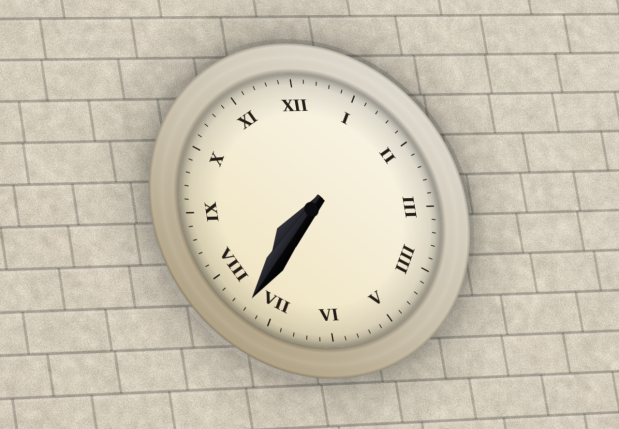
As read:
**7:37**
